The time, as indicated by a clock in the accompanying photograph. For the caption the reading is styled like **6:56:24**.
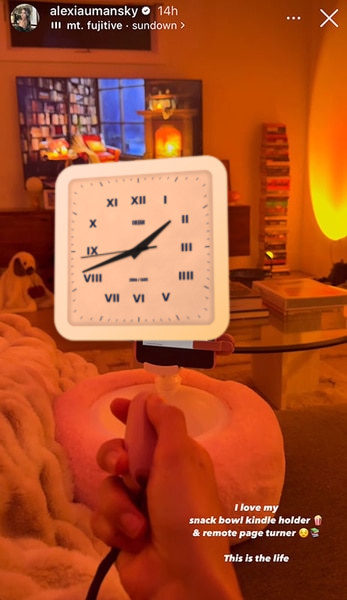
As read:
**1:41:44**
